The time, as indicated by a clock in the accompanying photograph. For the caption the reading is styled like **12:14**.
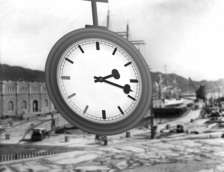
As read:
**2:18**
